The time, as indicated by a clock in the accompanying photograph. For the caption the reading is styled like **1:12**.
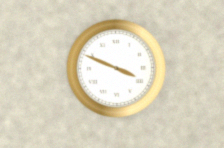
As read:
**3:49**
